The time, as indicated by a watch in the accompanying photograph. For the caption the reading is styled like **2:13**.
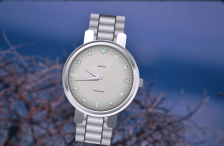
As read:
**9:43**
